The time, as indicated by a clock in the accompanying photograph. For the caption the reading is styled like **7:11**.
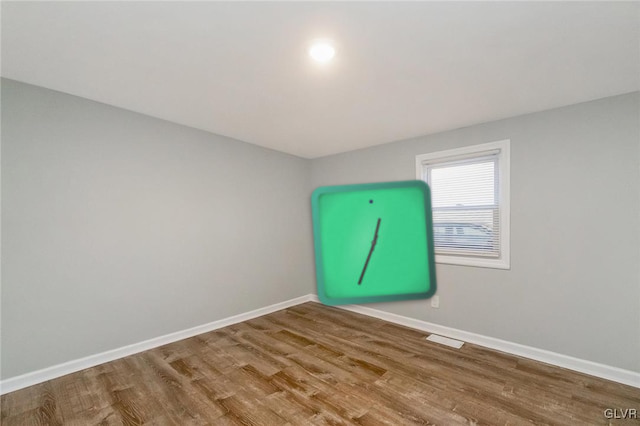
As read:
**12:34**
